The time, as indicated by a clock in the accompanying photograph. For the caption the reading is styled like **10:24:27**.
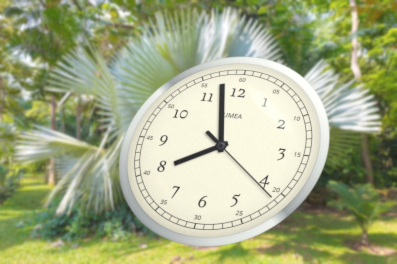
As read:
**7:57:21**
